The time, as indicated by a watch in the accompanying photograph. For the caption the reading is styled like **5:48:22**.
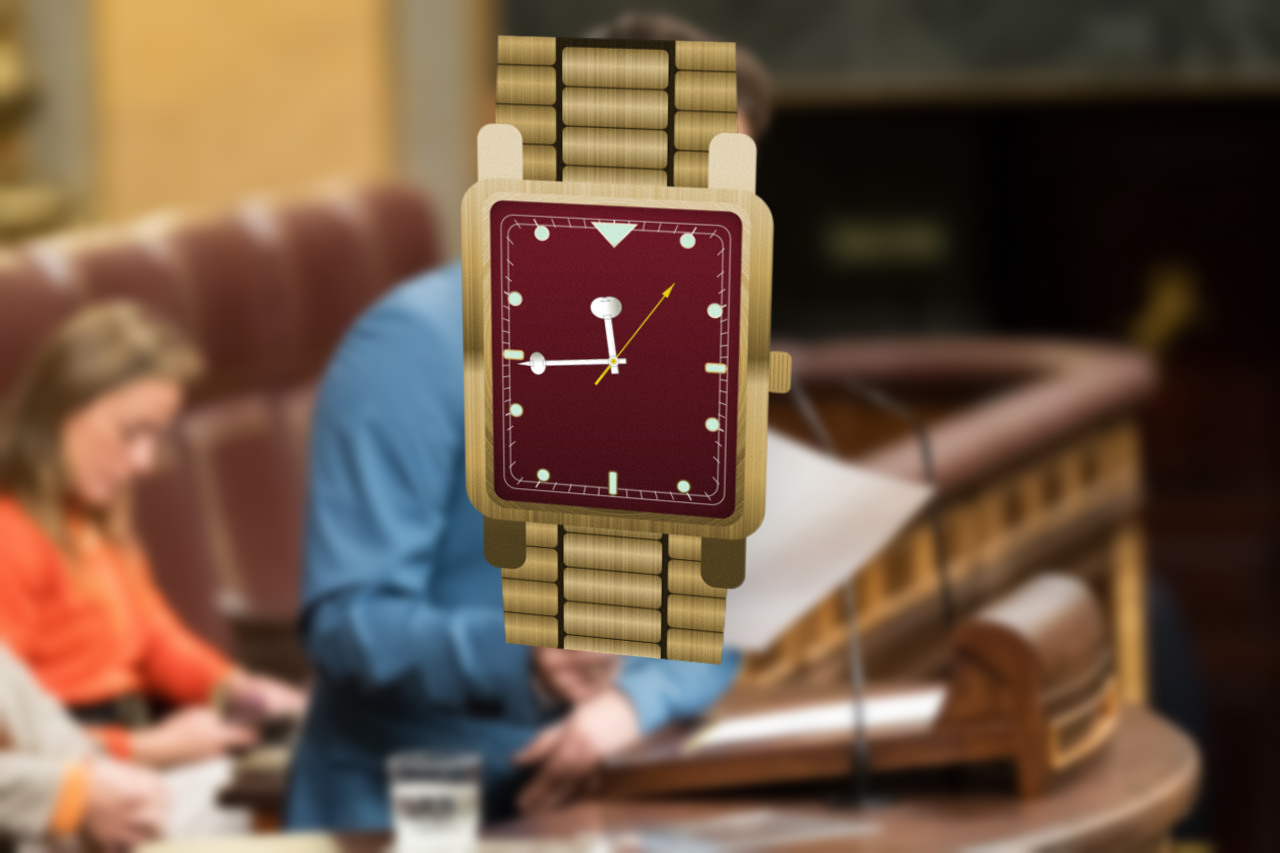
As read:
**11:44:06**
